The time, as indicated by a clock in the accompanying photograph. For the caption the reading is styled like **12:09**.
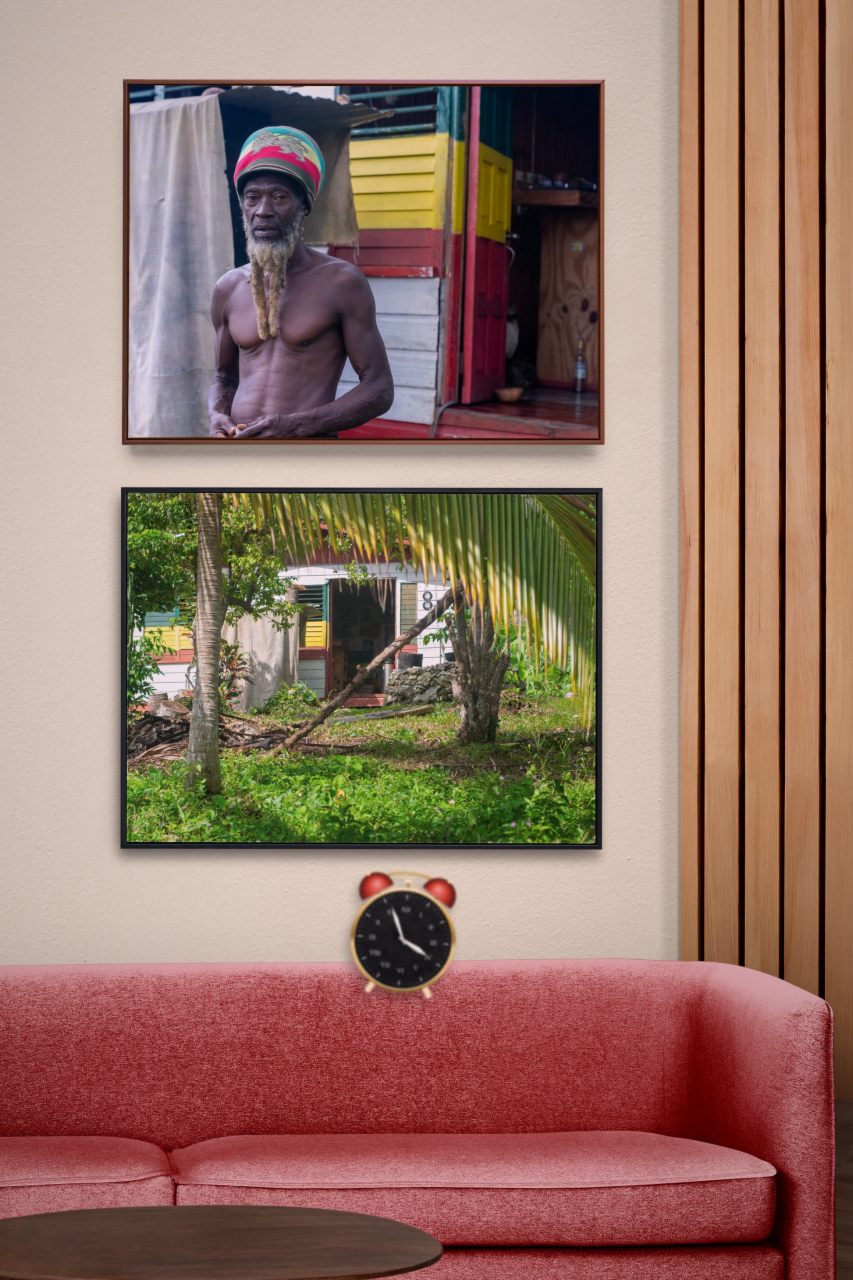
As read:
**3:56**
